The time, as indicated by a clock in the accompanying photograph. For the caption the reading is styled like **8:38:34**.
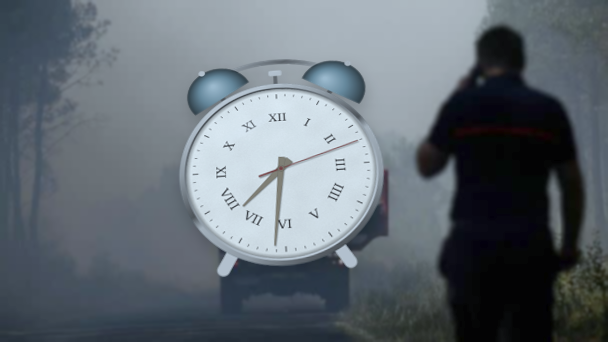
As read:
**7:31:12**
